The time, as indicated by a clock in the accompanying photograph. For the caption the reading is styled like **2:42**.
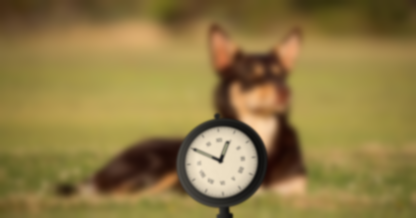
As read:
**12:50**
